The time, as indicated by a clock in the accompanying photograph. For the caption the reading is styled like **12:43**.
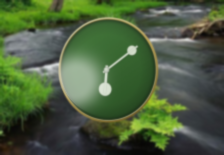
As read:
**6:09**
